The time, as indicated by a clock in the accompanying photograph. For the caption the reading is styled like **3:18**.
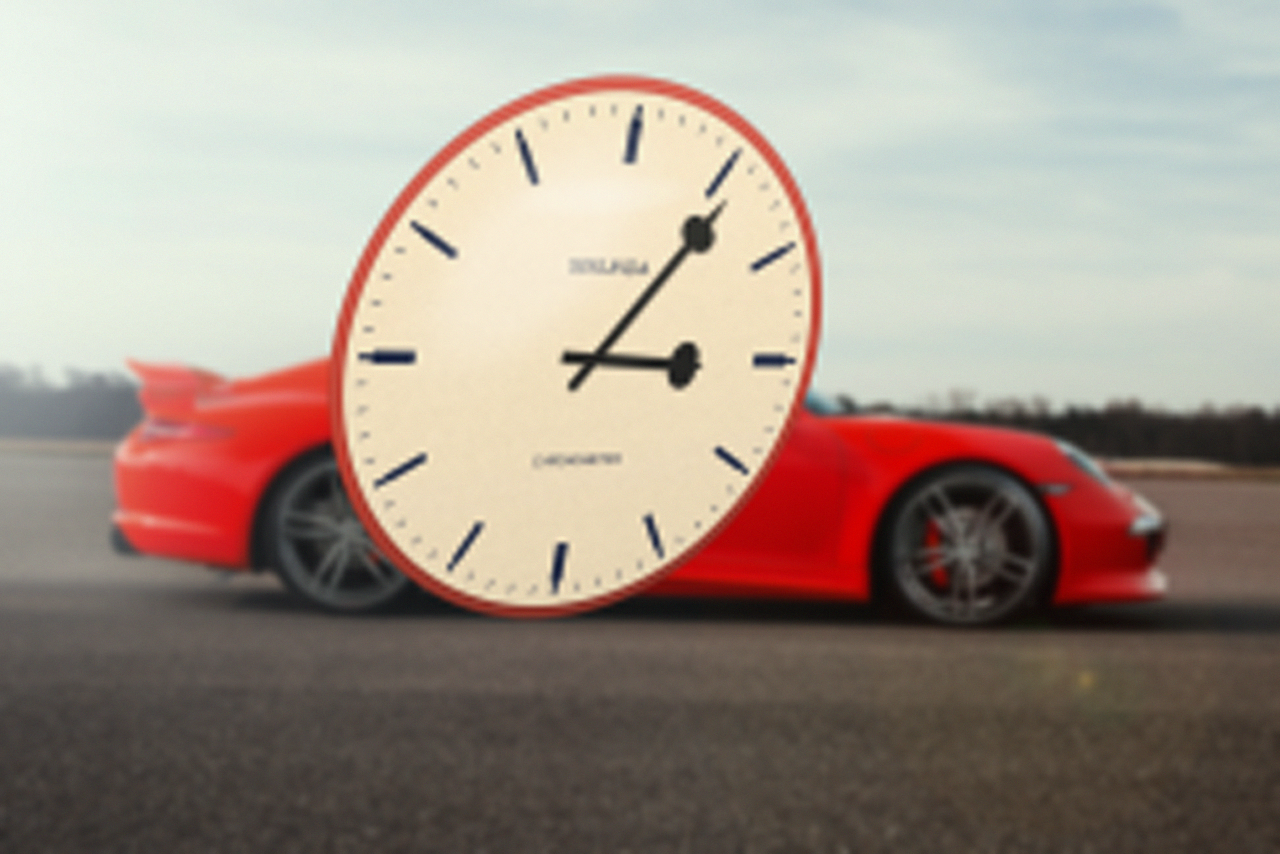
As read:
**3:06**
